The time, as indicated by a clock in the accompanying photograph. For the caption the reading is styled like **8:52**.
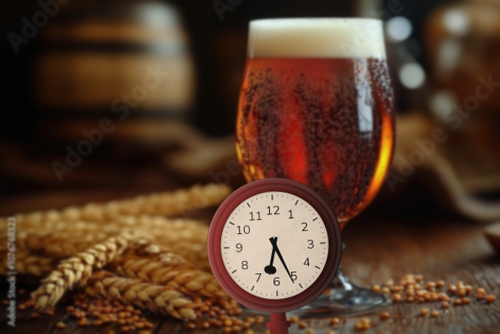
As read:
**6:26**
